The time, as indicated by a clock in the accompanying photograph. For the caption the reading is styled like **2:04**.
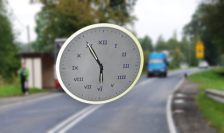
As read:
**5:55**
